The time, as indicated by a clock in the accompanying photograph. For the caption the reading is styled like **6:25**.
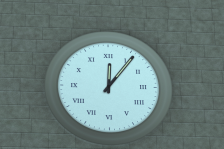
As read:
**12:06**
